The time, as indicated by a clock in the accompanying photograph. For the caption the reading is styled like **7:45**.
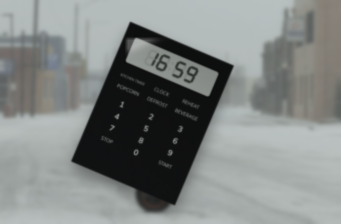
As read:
**16:59**
